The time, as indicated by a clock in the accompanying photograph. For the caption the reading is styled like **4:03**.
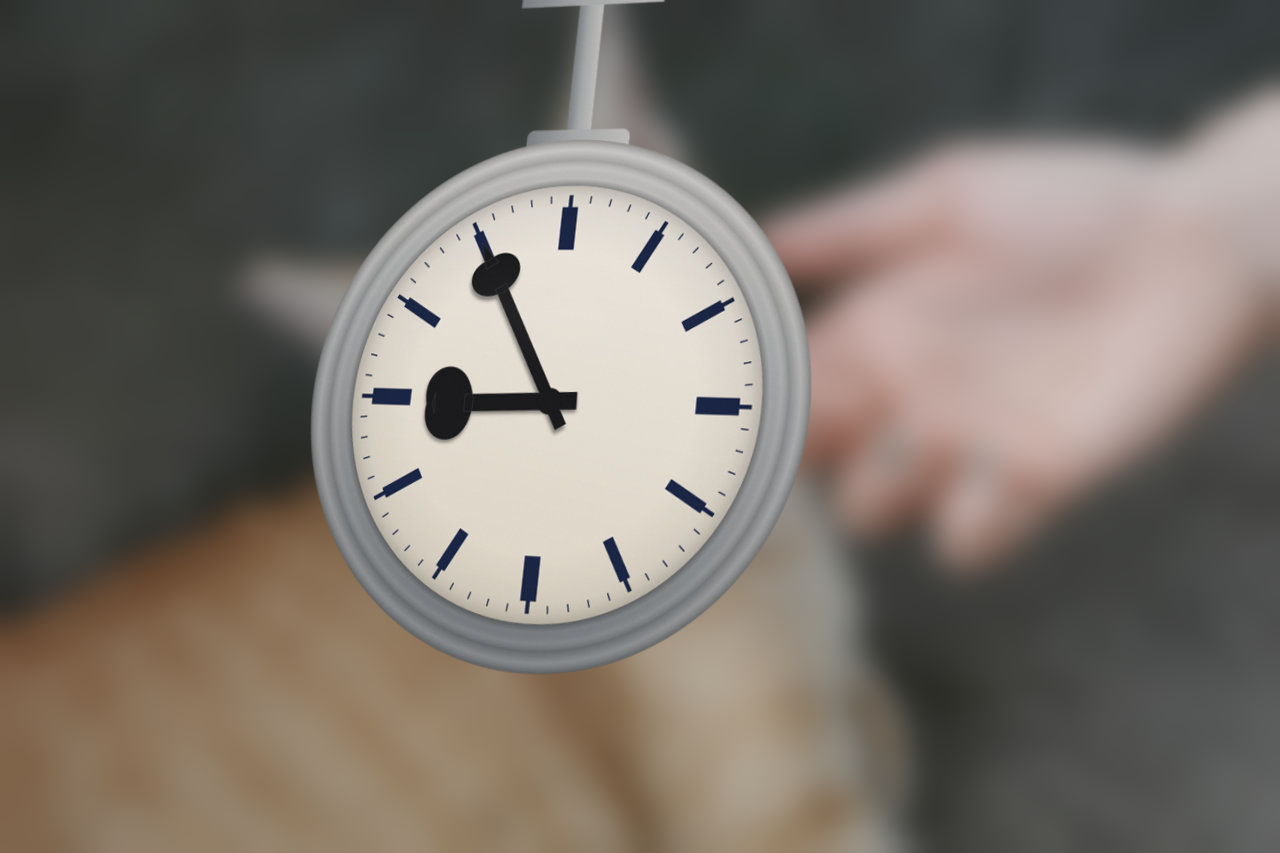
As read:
**8:55**
